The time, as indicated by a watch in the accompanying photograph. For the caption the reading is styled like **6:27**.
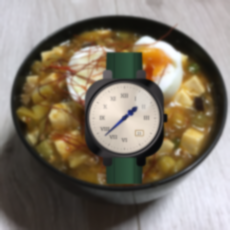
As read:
**1:38**
